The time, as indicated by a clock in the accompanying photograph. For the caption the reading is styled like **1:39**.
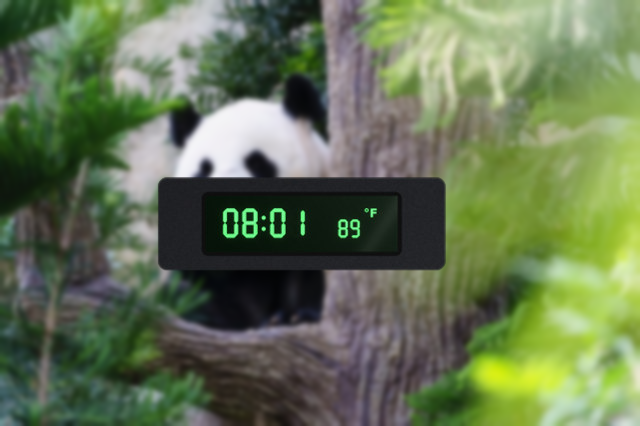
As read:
**8:01**
